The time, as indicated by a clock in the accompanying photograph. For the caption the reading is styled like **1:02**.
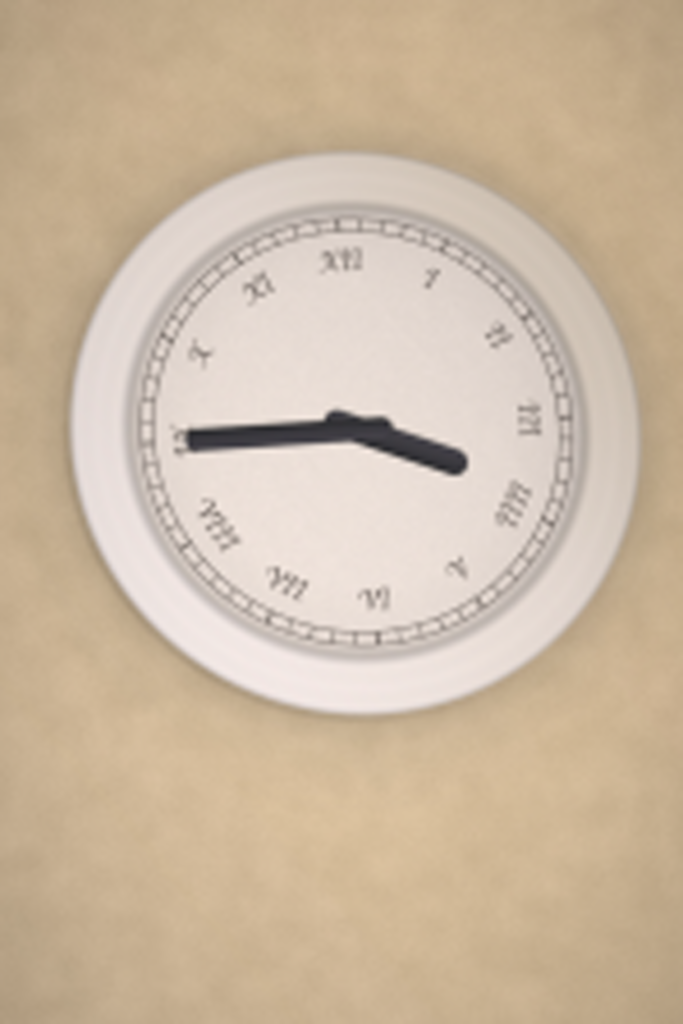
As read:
**3:45**
